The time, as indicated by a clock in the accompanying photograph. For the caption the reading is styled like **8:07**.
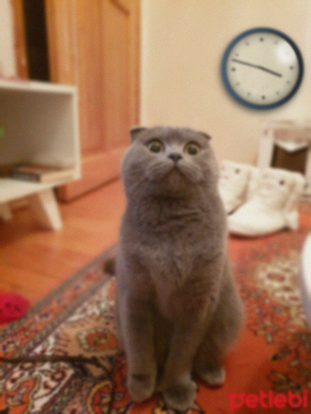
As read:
**3:48**
